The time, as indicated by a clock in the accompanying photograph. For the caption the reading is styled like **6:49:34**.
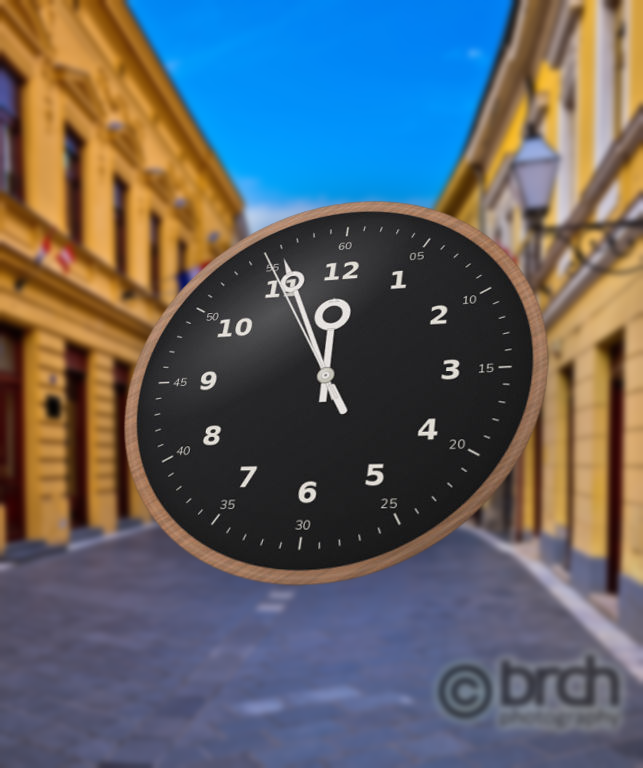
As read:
**11:55:55**
